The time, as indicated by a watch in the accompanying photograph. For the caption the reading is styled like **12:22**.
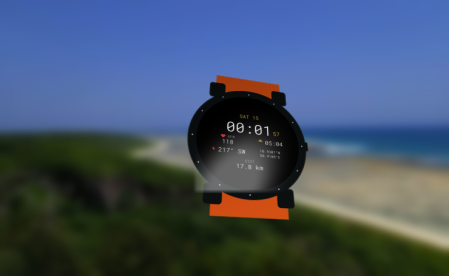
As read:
**0:01**
